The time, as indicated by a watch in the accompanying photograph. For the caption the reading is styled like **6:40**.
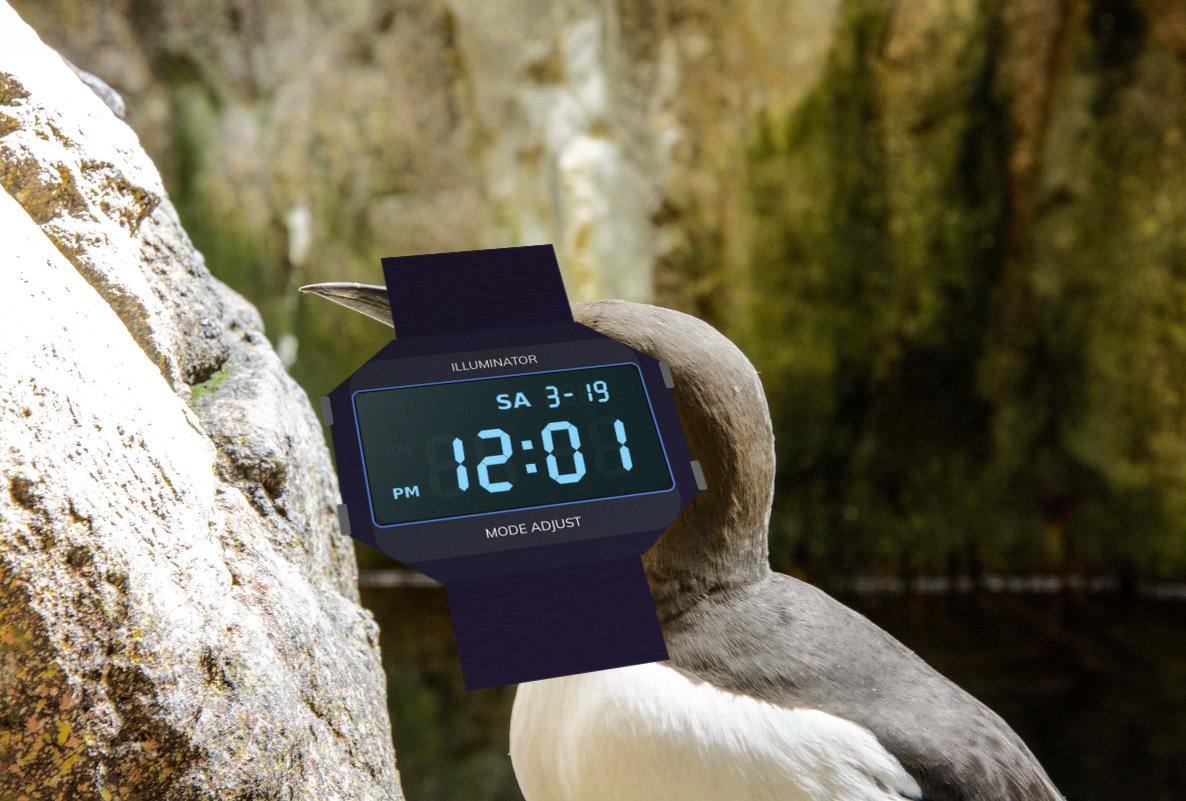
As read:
**12:01**
